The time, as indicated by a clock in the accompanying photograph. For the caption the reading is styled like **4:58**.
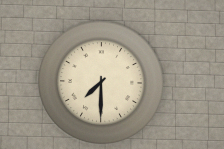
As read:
**7:30**
